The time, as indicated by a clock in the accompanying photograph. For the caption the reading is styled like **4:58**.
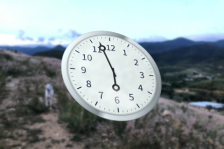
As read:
**5:57**
